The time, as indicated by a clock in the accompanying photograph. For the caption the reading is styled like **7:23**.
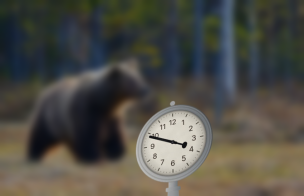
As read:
**3:49**
